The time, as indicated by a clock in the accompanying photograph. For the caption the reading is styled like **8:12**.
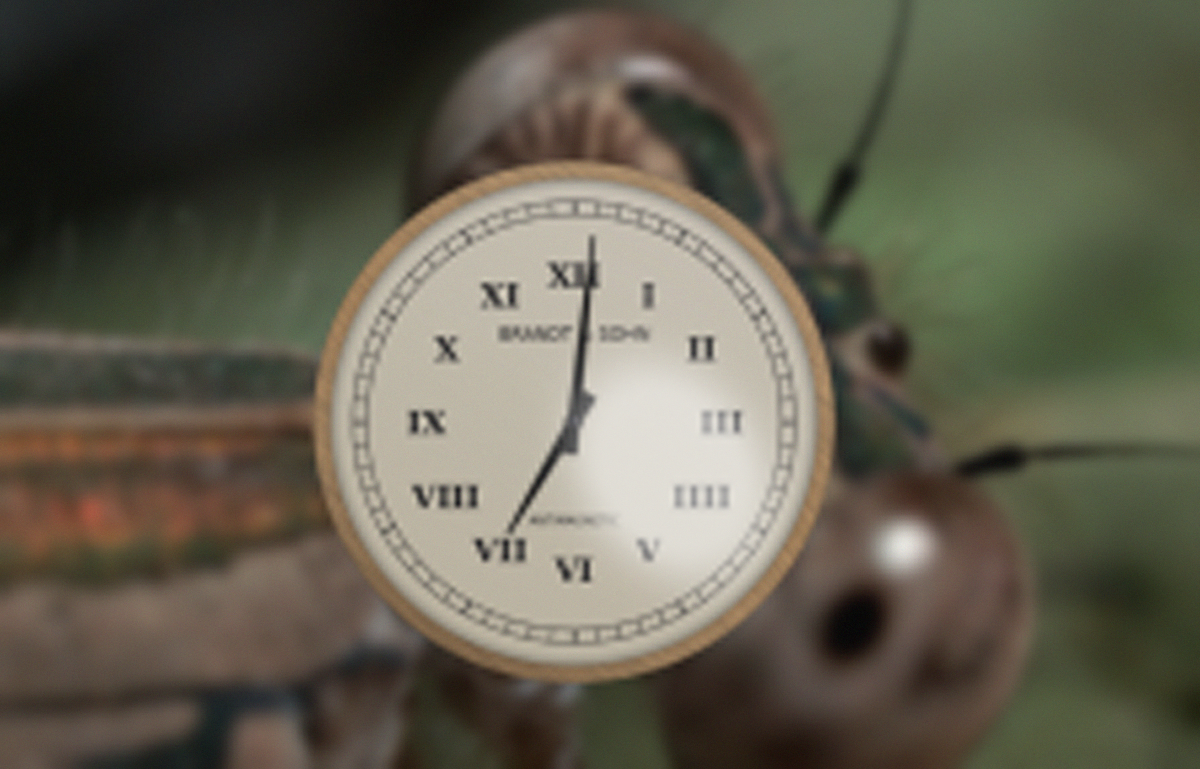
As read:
**7:01**
